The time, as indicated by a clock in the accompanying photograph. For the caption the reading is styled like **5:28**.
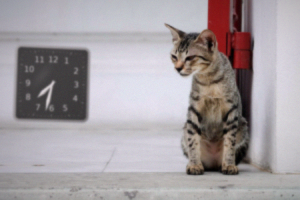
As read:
**7:32**
